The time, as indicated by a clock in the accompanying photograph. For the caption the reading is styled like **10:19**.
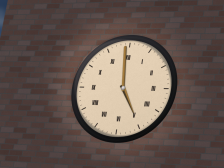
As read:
**4:59**
